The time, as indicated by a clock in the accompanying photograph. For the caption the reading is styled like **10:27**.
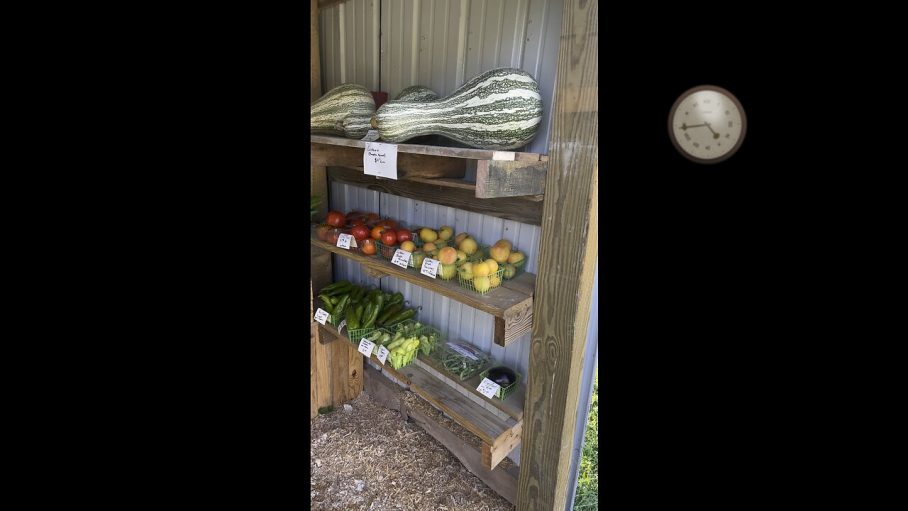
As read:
**4:44**
